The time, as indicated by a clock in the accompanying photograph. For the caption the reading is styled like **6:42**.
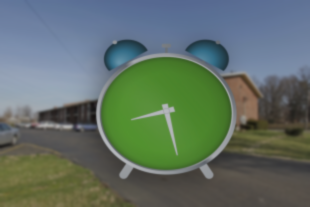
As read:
**8:28**
